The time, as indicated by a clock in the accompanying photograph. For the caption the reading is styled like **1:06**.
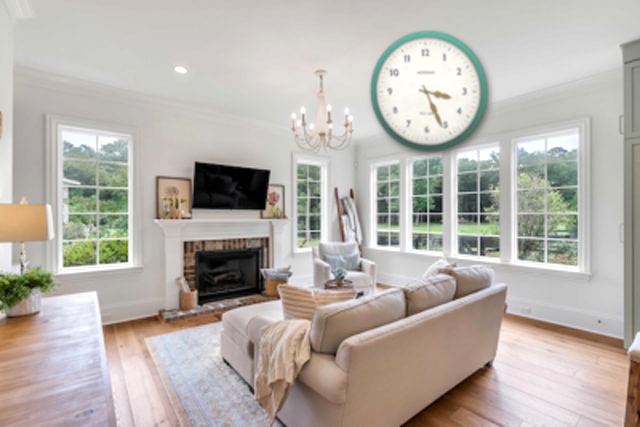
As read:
**3:26**
